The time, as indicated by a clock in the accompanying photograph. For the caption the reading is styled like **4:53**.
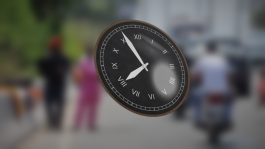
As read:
**7:56**
